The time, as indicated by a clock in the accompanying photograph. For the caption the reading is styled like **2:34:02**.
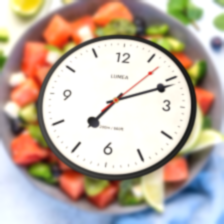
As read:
**7:11:07**
